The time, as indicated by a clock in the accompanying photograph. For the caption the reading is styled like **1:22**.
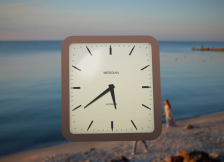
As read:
**5:39**
